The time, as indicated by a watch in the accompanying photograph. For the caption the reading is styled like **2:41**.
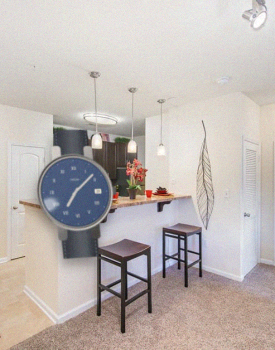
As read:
**7:08**
